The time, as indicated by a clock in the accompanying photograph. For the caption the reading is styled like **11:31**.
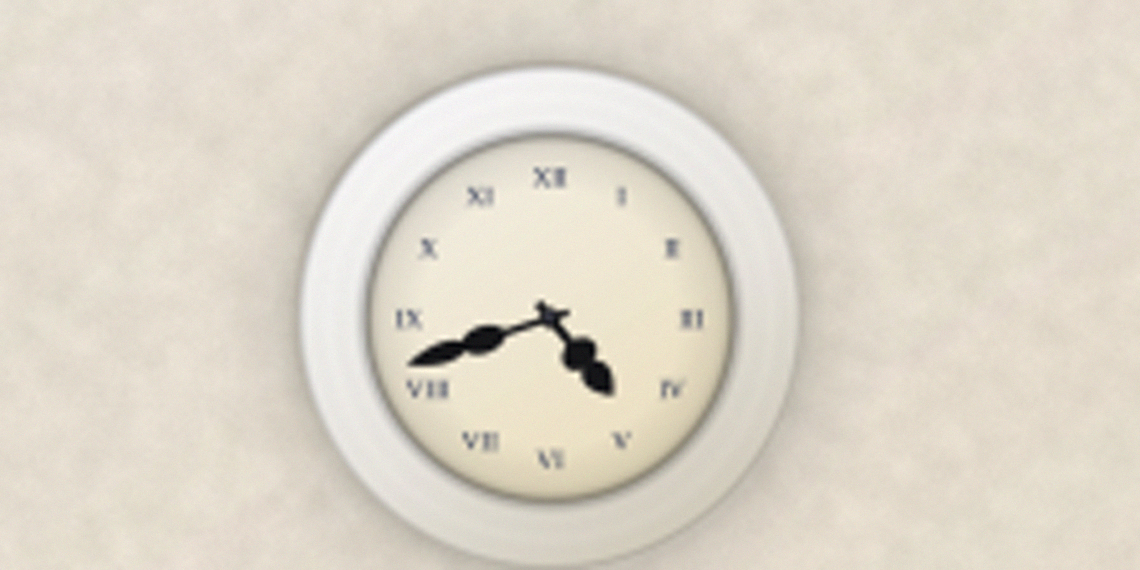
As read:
**4:42**
